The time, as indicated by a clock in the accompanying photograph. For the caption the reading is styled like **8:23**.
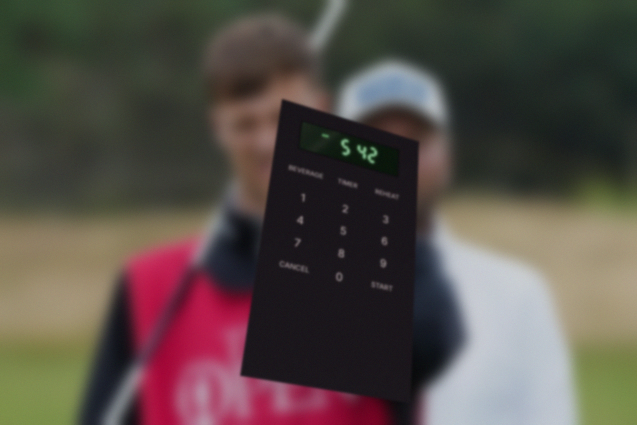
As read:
**5:42**
